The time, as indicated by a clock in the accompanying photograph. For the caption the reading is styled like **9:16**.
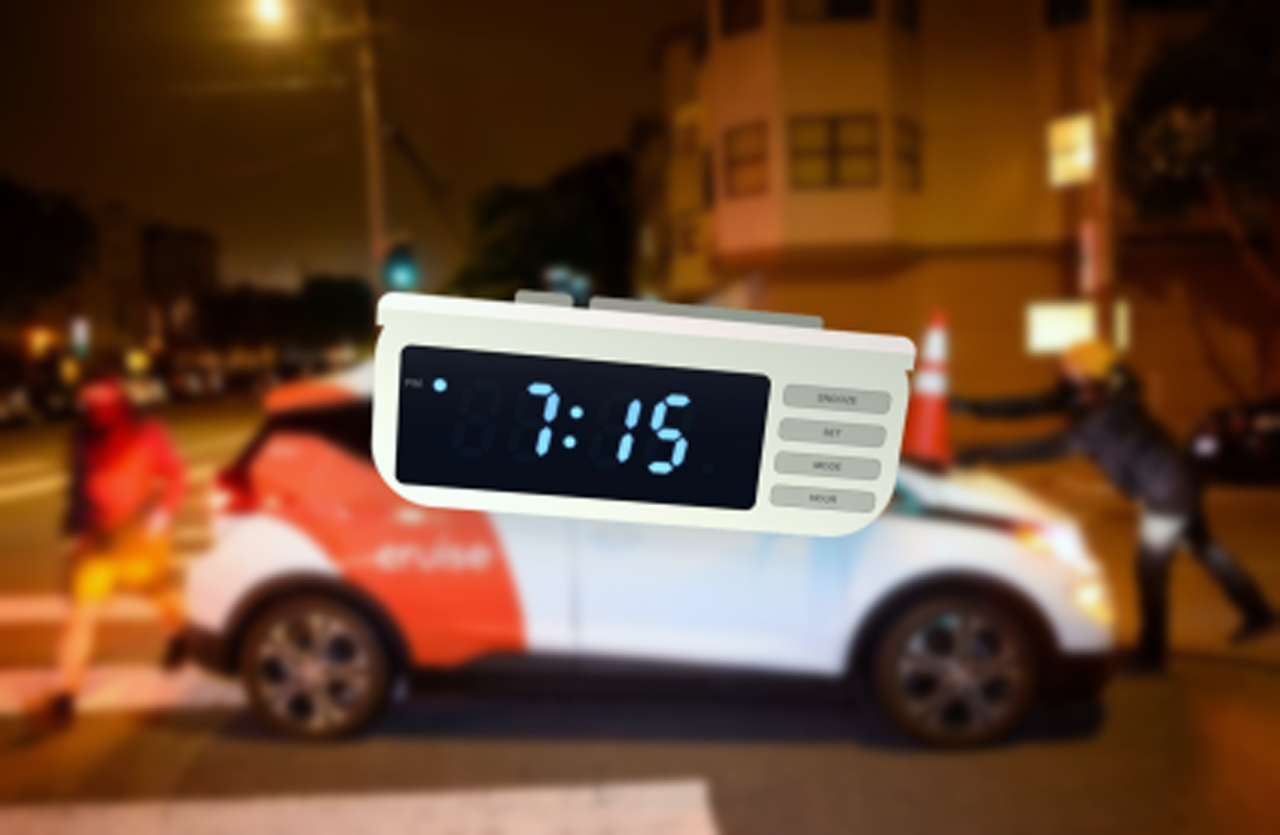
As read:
**7:15**
